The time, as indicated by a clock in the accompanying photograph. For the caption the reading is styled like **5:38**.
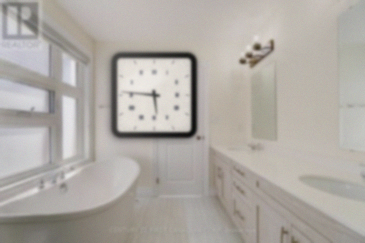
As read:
**5:46**
